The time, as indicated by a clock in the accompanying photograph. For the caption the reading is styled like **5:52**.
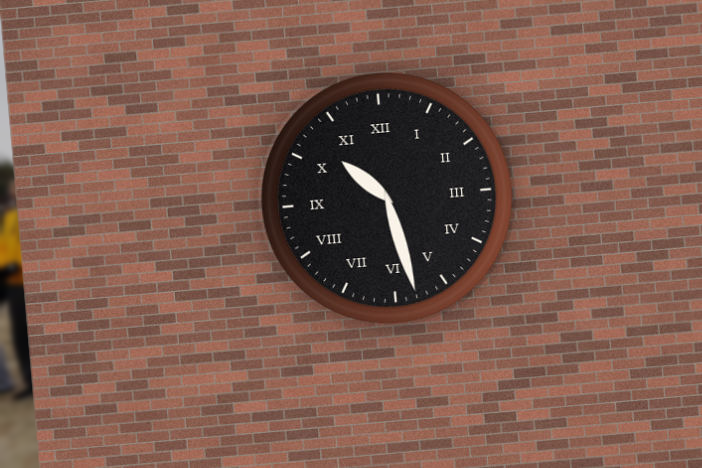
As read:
**10:28**
